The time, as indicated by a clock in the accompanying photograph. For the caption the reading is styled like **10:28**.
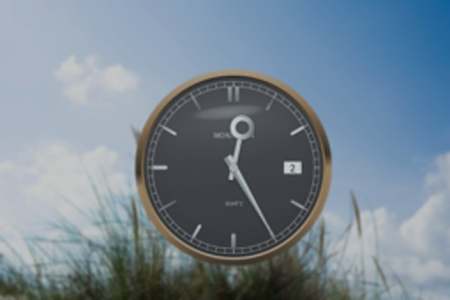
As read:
**12:25**
